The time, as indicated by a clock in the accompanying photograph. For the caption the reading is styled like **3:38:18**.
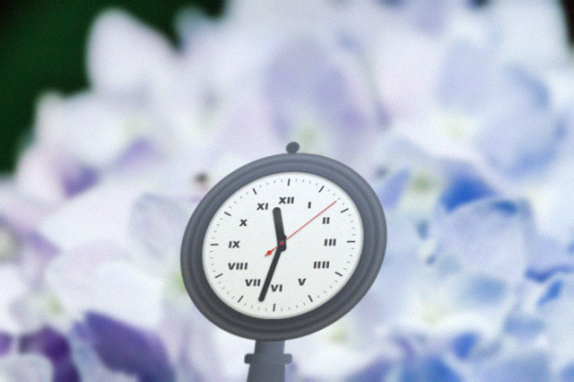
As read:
**11:32:08**
